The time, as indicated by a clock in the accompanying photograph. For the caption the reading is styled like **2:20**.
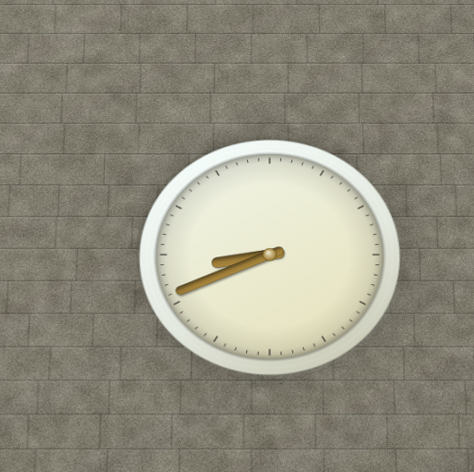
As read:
**8:41**
